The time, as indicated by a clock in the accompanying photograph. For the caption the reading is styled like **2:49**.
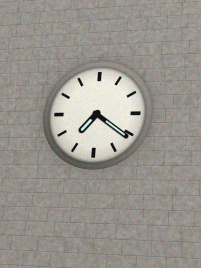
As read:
**7:21**
